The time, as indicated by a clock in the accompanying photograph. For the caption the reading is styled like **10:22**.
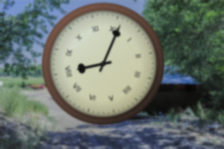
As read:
**8:01**
